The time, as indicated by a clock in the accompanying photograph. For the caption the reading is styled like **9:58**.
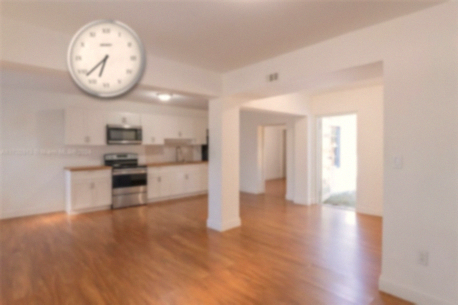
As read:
**6:38**
